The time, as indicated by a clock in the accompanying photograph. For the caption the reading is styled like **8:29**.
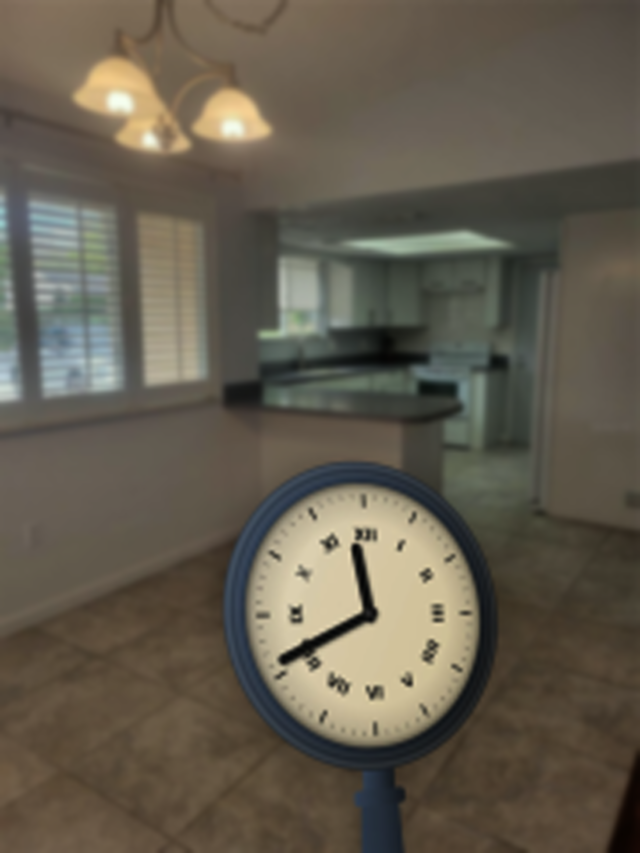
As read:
**11:41**
